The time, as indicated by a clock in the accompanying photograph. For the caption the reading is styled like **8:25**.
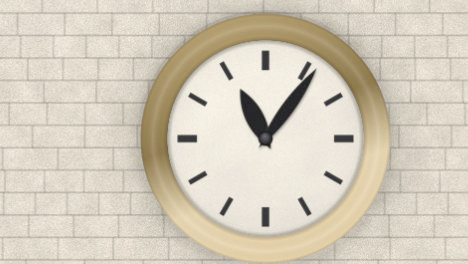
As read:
**11:06**
